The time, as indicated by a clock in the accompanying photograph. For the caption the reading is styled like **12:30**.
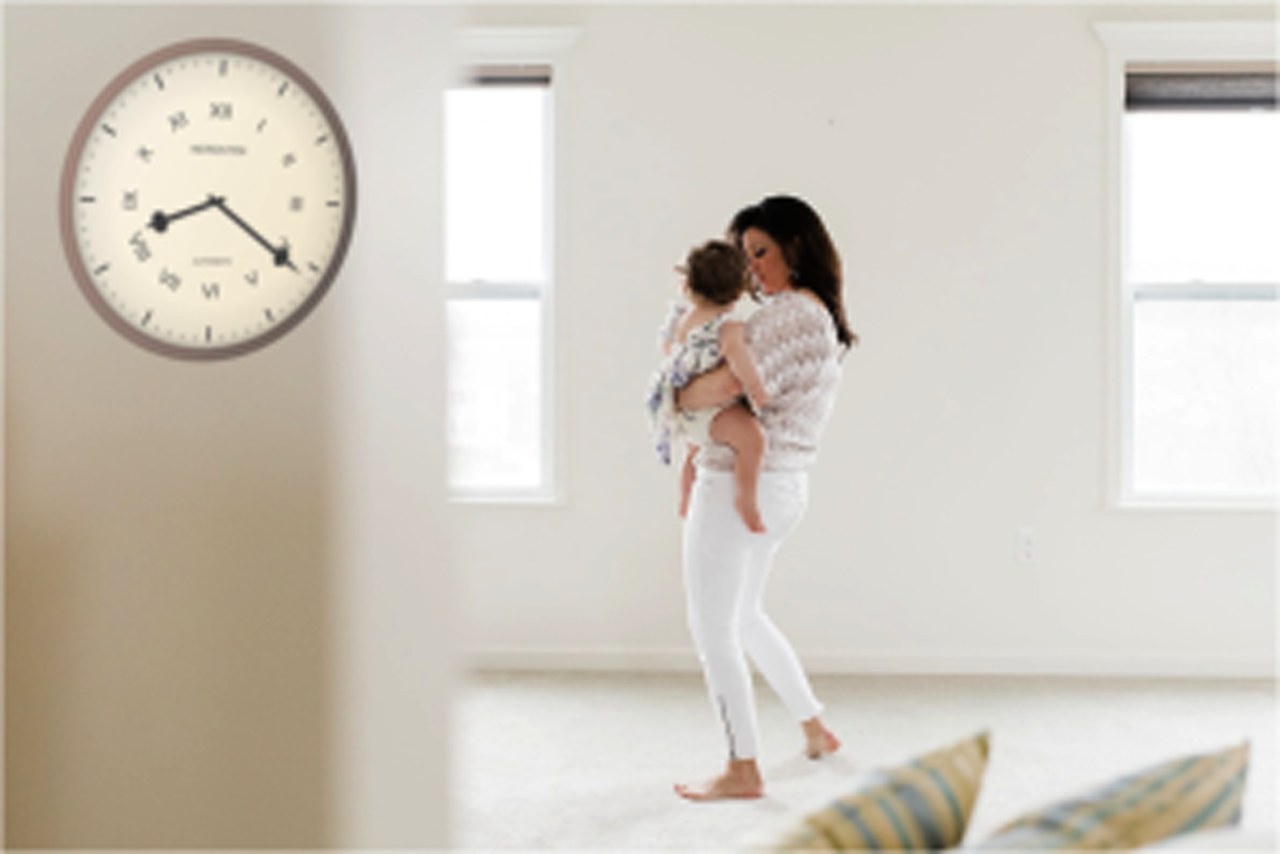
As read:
**8:21**
